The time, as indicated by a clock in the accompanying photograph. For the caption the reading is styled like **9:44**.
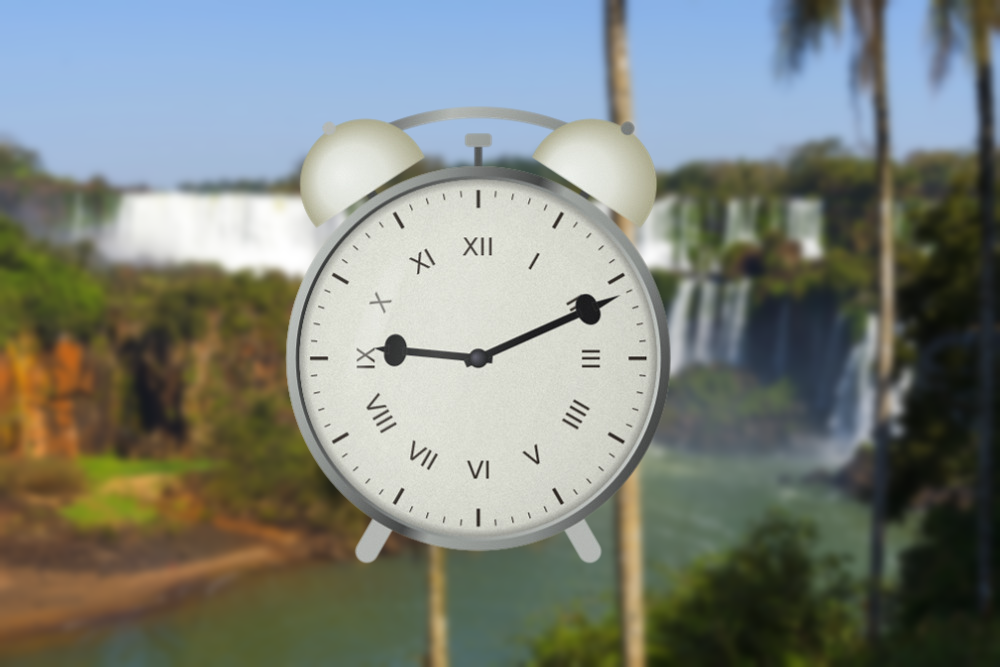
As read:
**9:11**
